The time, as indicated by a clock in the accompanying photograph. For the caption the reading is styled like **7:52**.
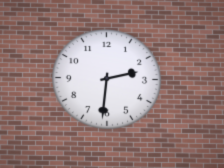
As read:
**2:31**
